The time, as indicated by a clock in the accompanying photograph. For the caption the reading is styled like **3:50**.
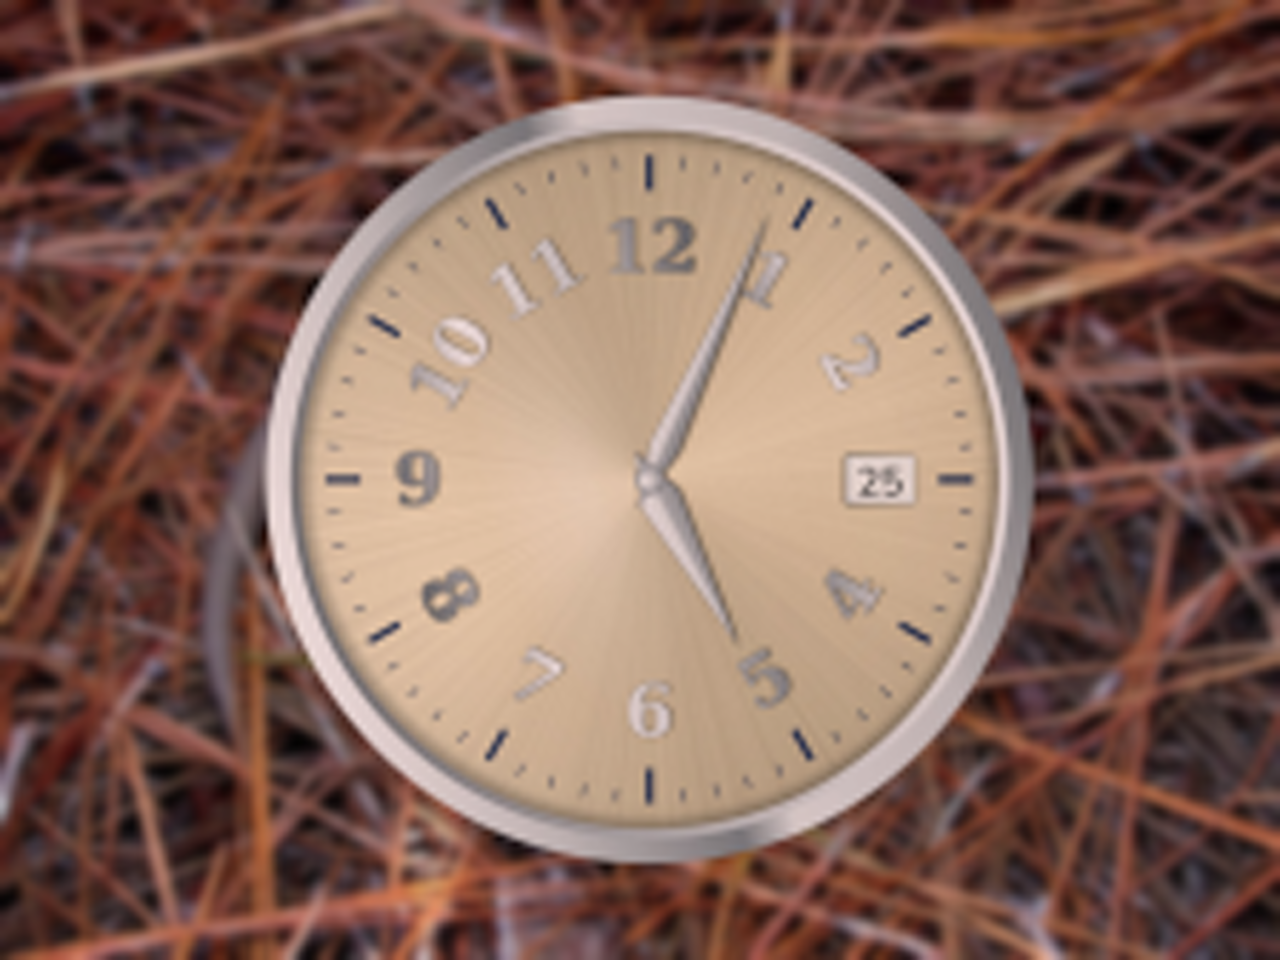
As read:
**5:04**
